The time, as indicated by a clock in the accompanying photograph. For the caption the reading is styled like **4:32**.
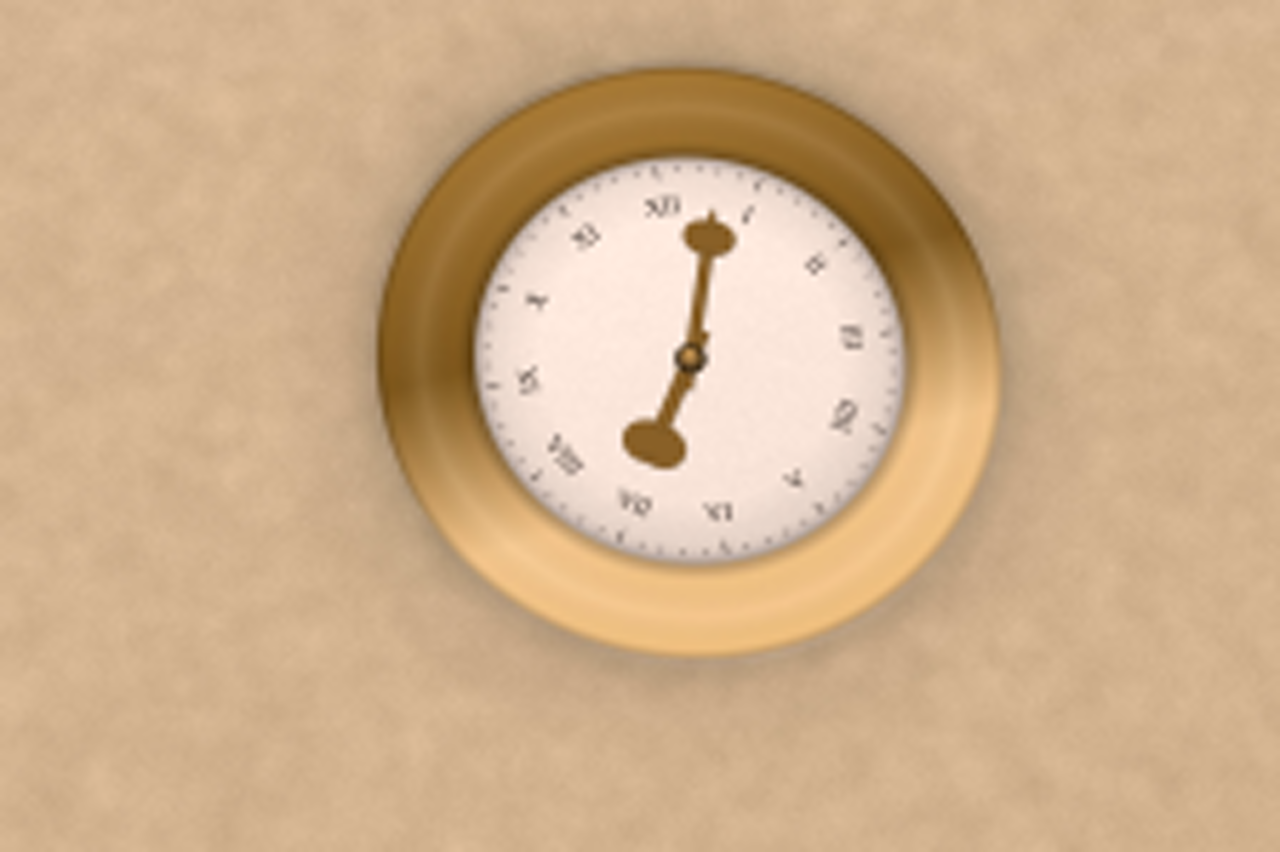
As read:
**7:03**
